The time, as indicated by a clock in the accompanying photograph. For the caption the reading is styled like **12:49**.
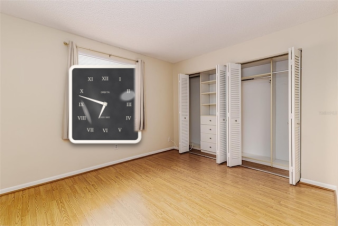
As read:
**6:48**
